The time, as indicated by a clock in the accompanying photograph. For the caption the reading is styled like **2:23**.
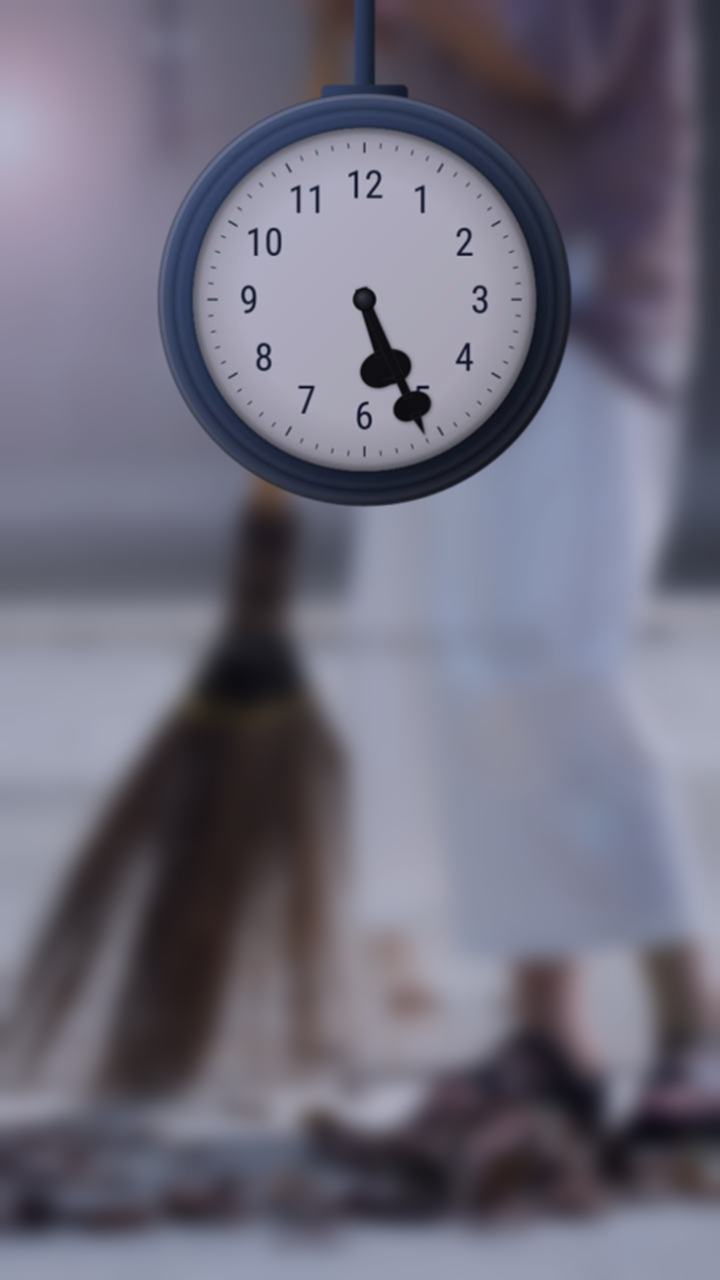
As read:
**5:26**
